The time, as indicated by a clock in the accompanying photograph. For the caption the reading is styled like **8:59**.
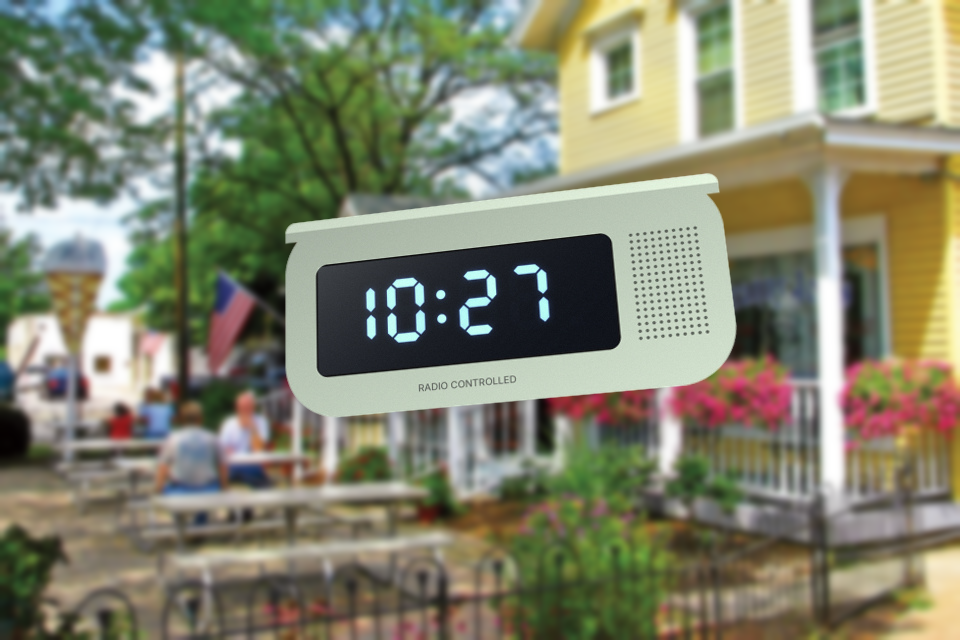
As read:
**10:27**
